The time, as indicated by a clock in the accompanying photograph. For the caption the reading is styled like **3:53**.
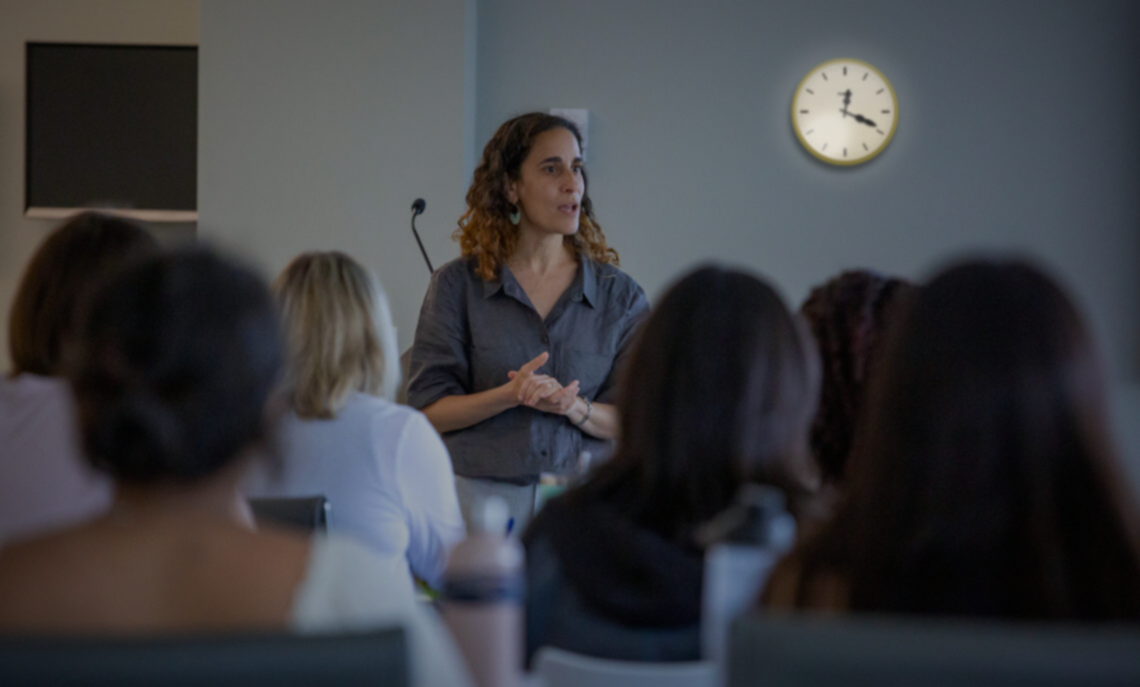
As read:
**12:19**
